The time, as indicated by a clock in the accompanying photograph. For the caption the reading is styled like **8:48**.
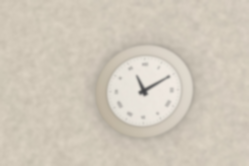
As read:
**11:10**
